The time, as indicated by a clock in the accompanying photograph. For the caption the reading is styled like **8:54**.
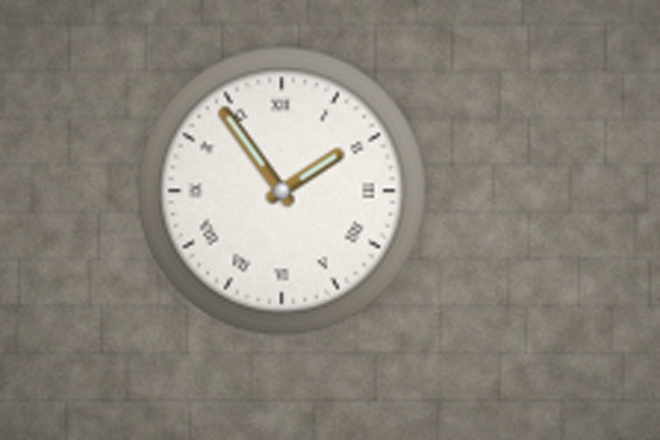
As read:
**1:54**
